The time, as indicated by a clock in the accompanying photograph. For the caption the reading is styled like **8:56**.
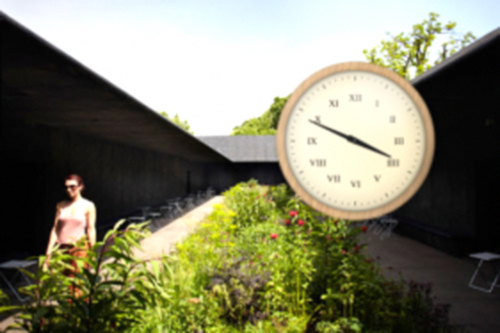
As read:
**3:49**
